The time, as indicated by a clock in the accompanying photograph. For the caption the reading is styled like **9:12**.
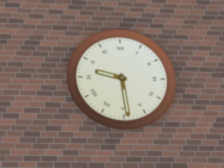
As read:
**9:29**
